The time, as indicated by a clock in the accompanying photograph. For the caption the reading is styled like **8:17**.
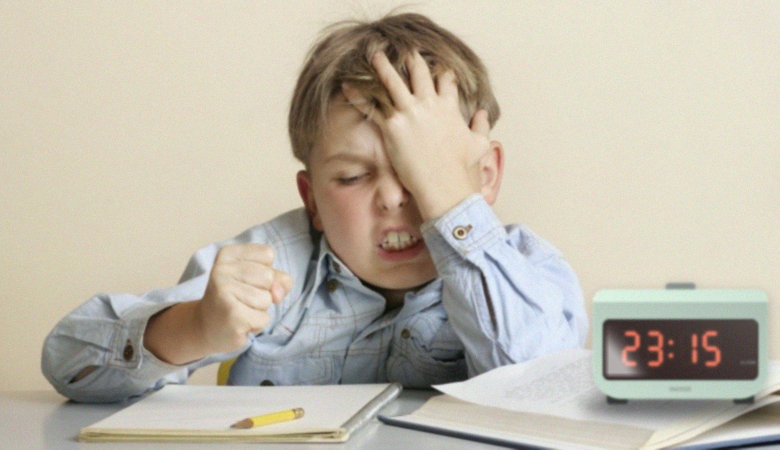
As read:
**23:15**
